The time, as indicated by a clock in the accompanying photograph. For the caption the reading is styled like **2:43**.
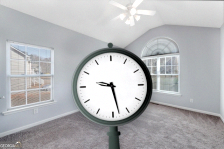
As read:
**9:28**
